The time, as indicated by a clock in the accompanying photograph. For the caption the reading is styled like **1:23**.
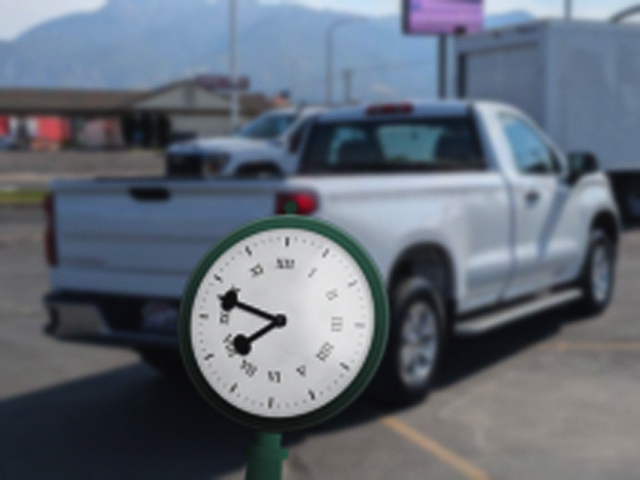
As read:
**7:48**
